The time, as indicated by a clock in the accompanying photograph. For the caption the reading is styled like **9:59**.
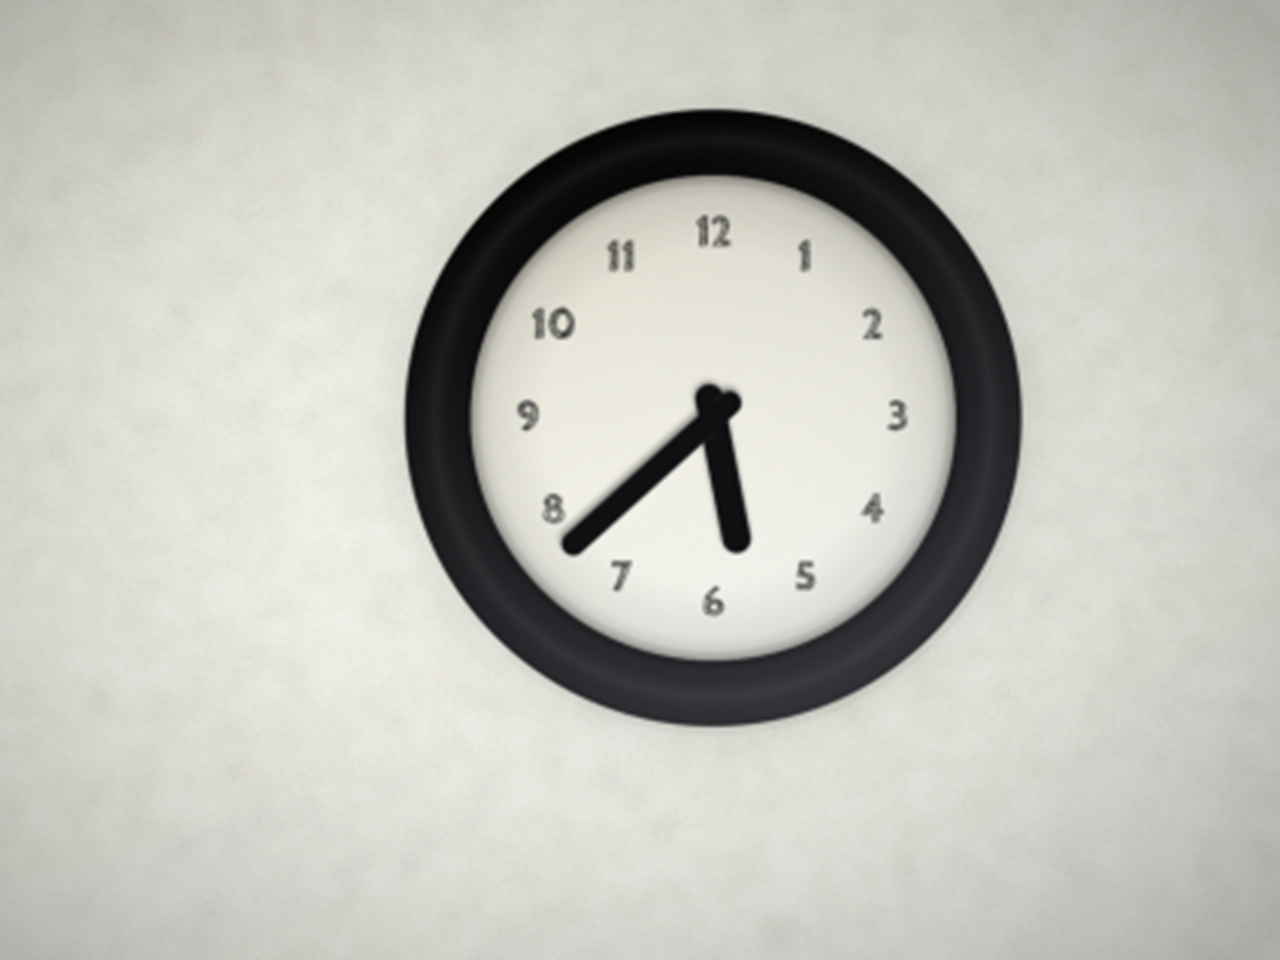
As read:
**5:38**
